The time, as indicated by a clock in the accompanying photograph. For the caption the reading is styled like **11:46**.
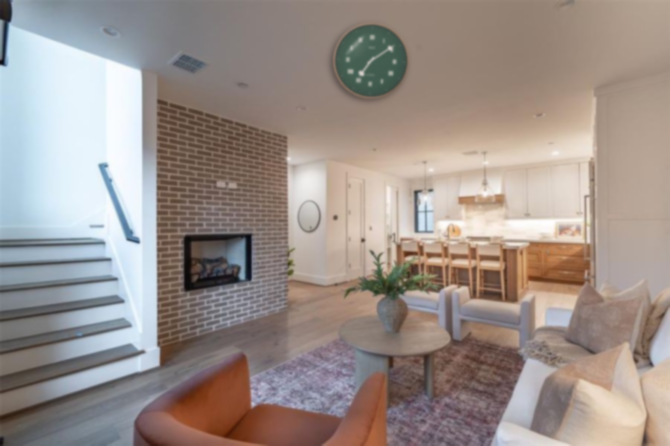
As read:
**7:09**
